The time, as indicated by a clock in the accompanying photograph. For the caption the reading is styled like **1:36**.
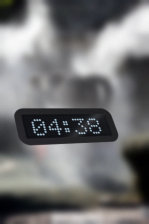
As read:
**4:38**
